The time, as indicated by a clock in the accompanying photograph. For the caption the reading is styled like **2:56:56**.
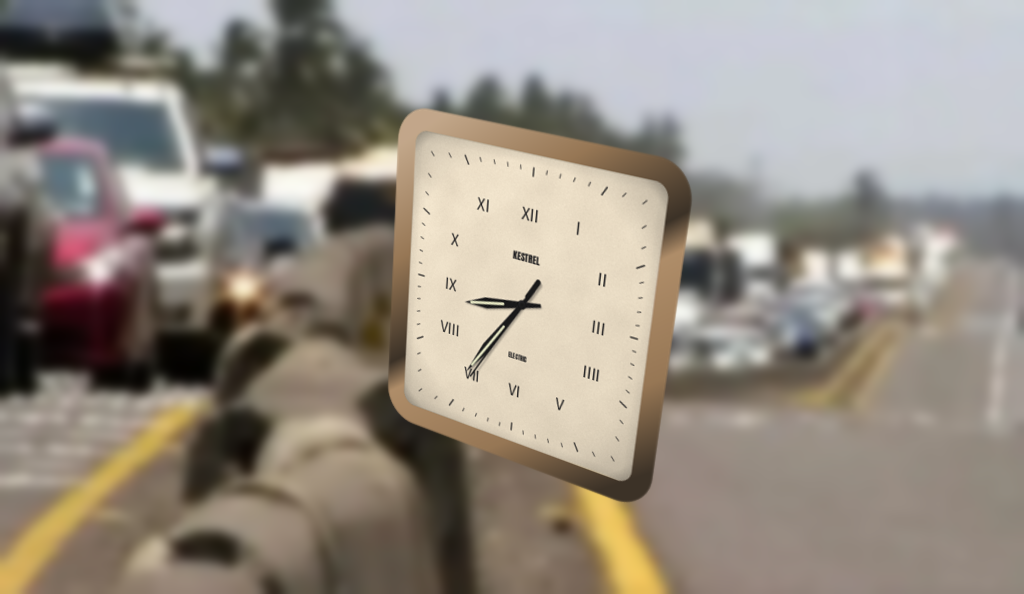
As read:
**8:35:35**
